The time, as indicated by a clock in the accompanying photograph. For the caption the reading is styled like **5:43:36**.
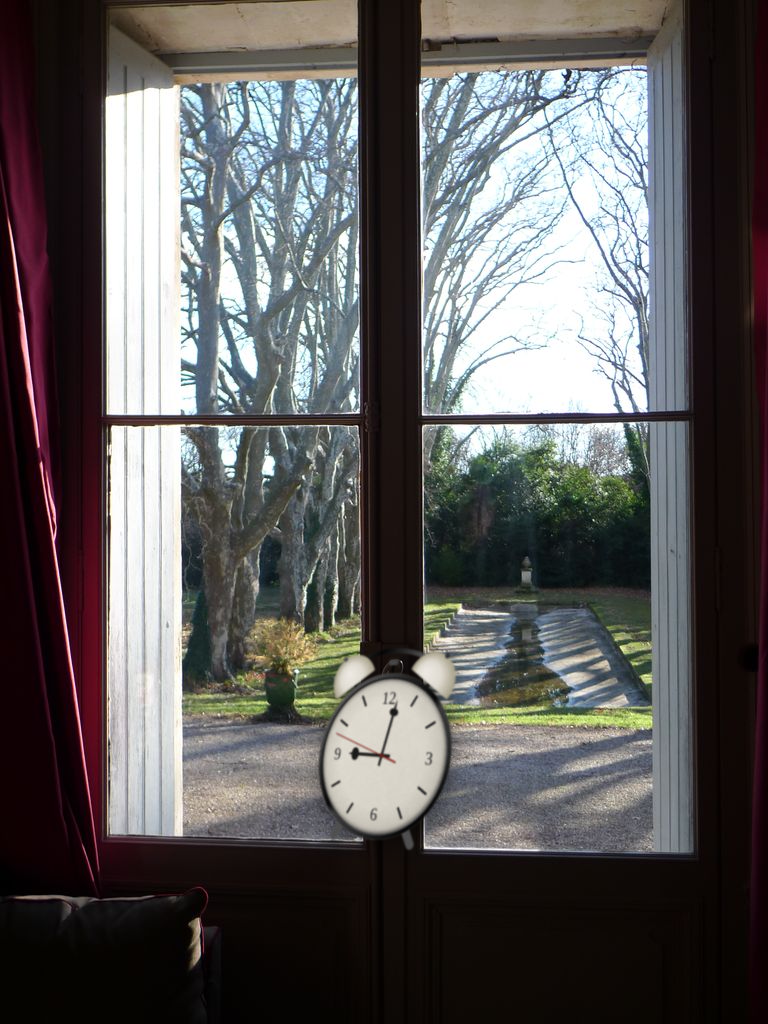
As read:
**9:01:48**
